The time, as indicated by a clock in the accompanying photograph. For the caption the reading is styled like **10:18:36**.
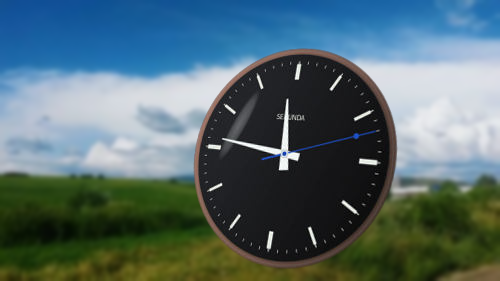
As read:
**11:46:12**
